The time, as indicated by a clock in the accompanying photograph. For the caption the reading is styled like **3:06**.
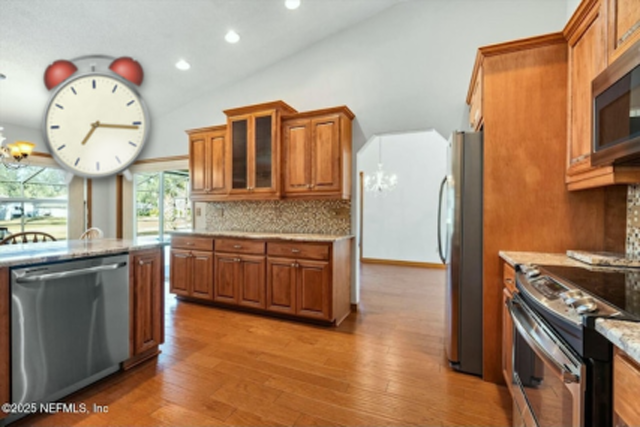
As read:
**7:16**
